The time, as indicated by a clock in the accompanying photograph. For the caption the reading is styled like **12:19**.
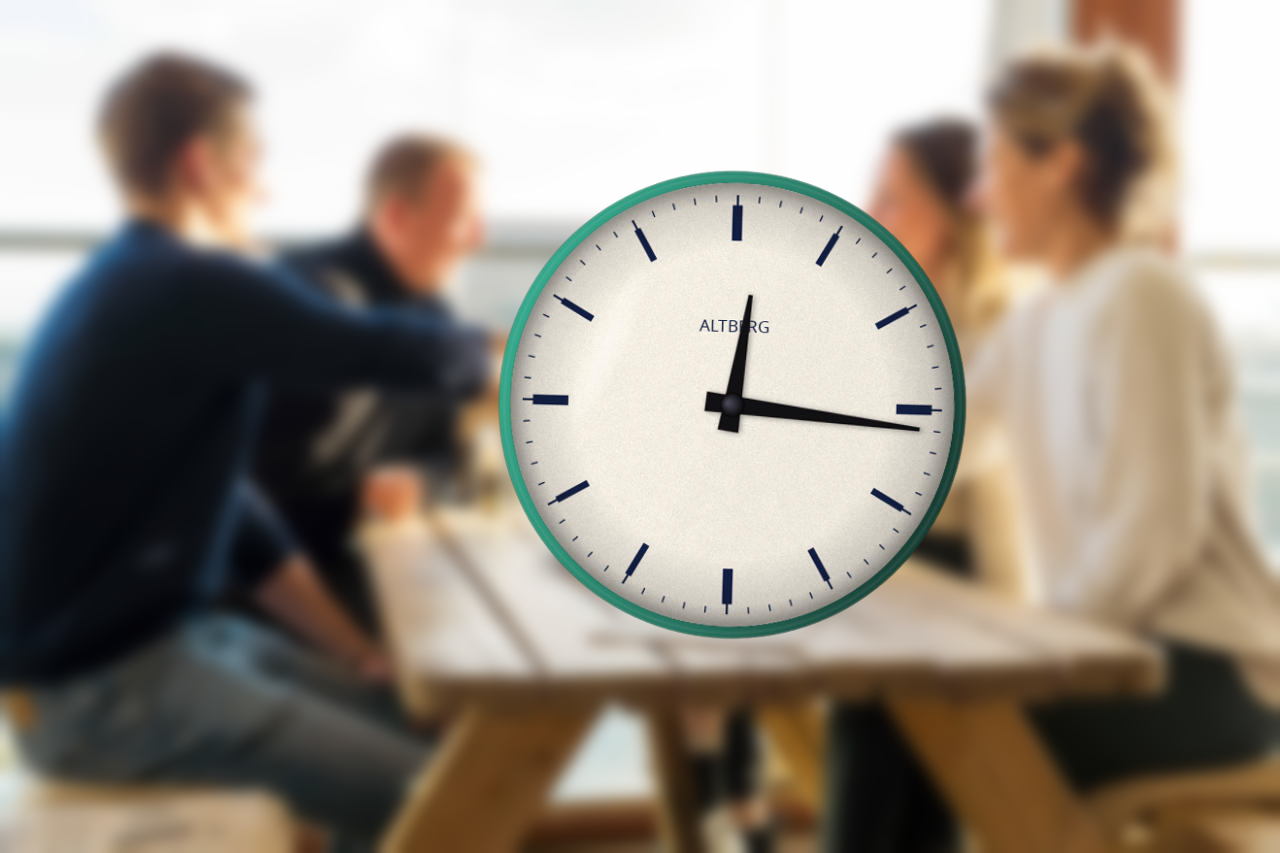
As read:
**12:16**
